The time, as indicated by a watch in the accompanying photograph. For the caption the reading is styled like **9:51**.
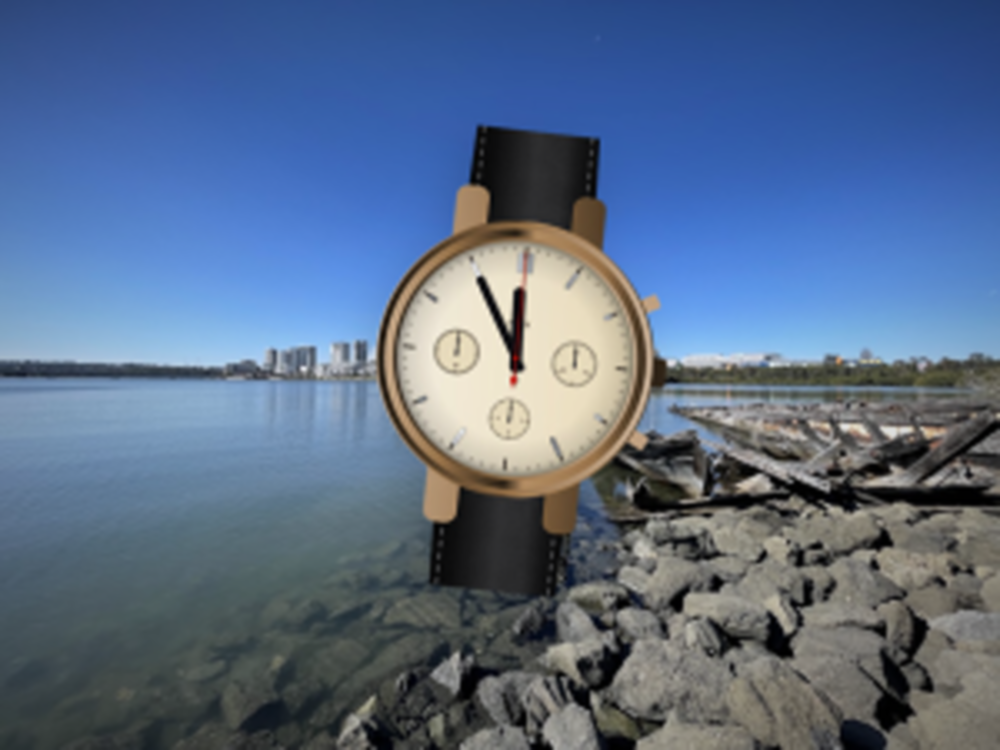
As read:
**11:55**
